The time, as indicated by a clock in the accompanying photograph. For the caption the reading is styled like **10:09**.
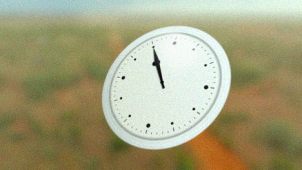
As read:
**10:55**
